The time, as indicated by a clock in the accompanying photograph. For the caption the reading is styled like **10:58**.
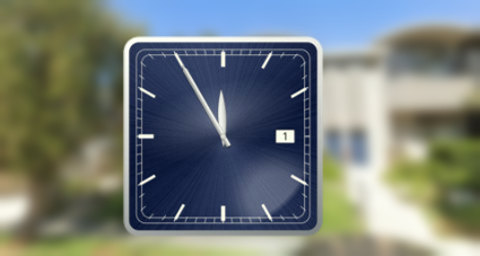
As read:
**11:55**
